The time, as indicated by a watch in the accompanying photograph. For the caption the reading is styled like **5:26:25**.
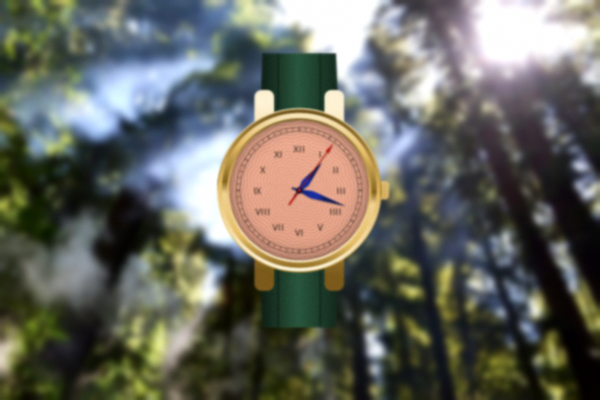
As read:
**1:18:06**
